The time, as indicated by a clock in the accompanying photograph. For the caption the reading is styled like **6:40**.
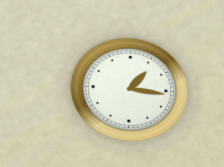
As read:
**1:16**
